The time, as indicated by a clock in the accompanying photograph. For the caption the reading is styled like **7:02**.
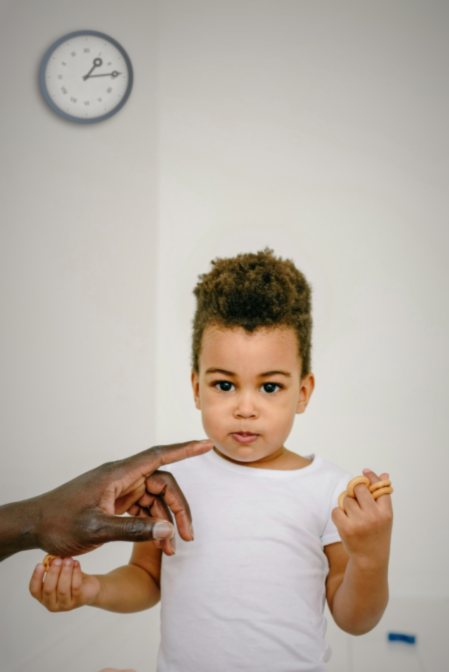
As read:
**1:14**
